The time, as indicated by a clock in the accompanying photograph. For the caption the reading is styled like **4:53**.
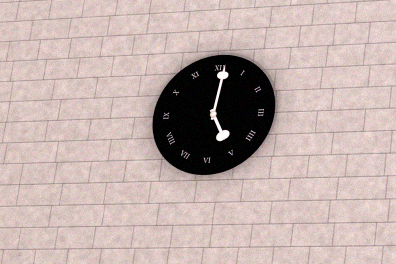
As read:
**5:01**
